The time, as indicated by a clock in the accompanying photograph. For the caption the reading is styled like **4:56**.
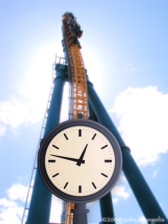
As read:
**12:47**
